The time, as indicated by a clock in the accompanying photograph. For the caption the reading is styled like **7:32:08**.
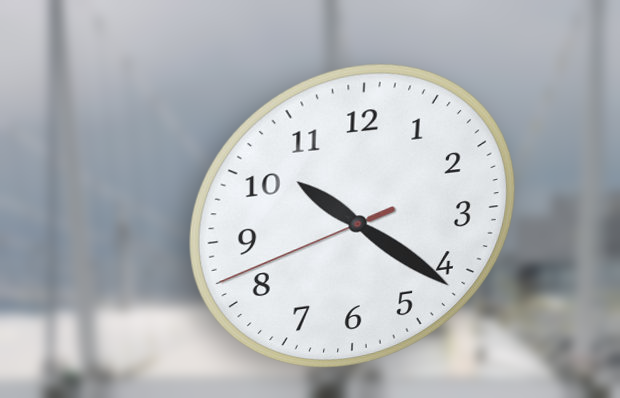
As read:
**10:21:42**
